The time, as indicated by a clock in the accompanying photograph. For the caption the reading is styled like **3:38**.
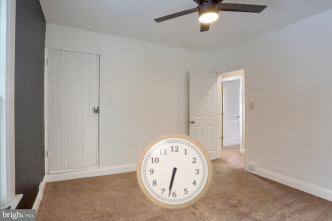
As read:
**6:32**
